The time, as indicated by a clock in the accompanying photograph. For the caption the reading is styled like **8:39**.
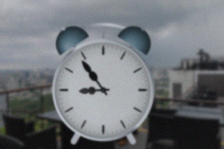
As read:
**8:54**
